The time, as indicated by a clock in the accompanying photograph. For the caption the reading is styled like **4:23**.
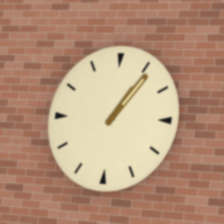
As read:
**1:06**
